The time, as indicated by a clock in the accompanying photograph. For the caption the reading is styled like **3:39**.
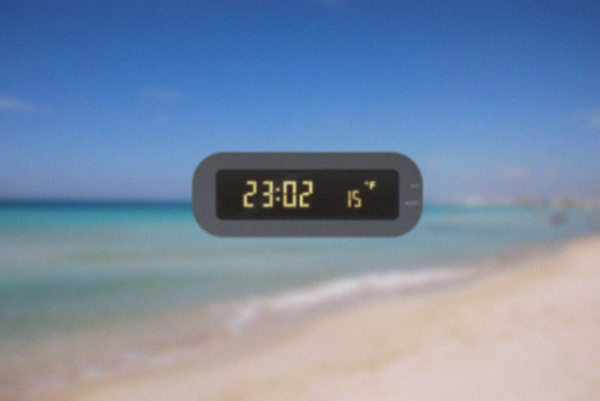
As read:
**23:02**
